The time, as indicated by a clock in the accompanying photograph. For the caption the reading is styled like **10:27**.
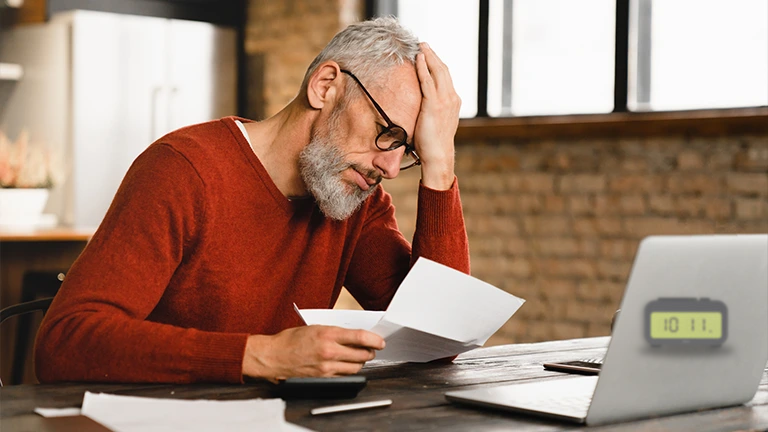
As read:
**10:11**
